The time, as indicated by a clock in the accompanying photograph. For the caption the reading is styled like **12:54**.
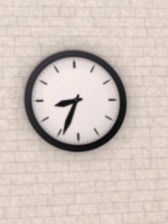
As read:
**8:34**
